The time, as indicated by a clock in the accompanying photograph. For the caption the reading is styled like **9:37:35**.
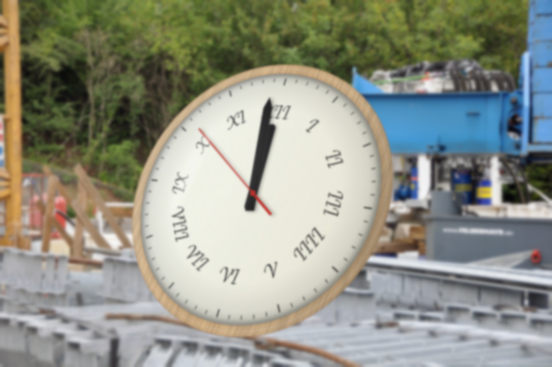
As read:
**11:58:51**
